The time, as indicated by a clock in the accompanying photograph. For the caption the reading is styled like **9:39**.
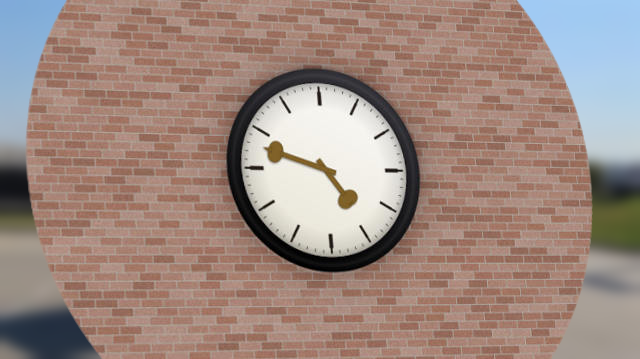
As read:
**4:48**
